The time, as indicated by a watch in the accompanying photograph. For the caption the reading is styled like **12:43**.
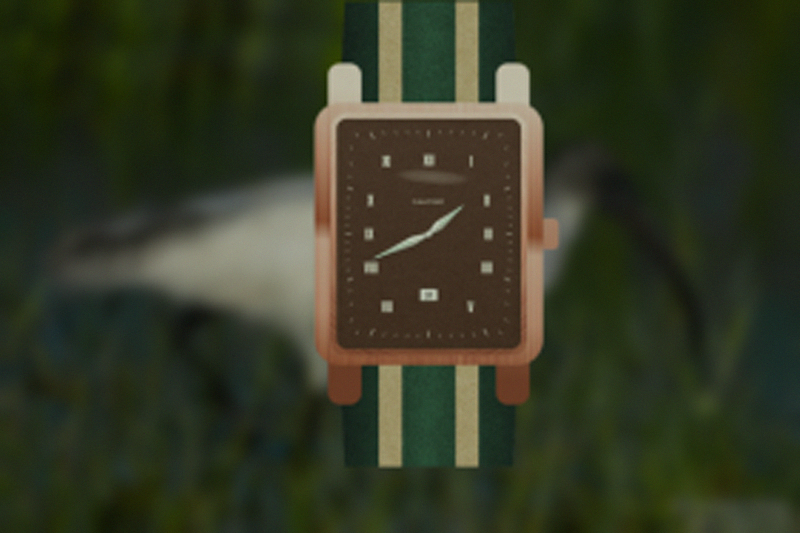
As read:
**1:41**
